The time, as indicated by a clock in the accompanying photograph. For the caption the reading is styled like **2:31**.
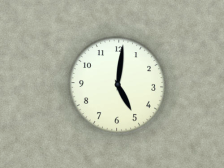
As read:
**5:01**
